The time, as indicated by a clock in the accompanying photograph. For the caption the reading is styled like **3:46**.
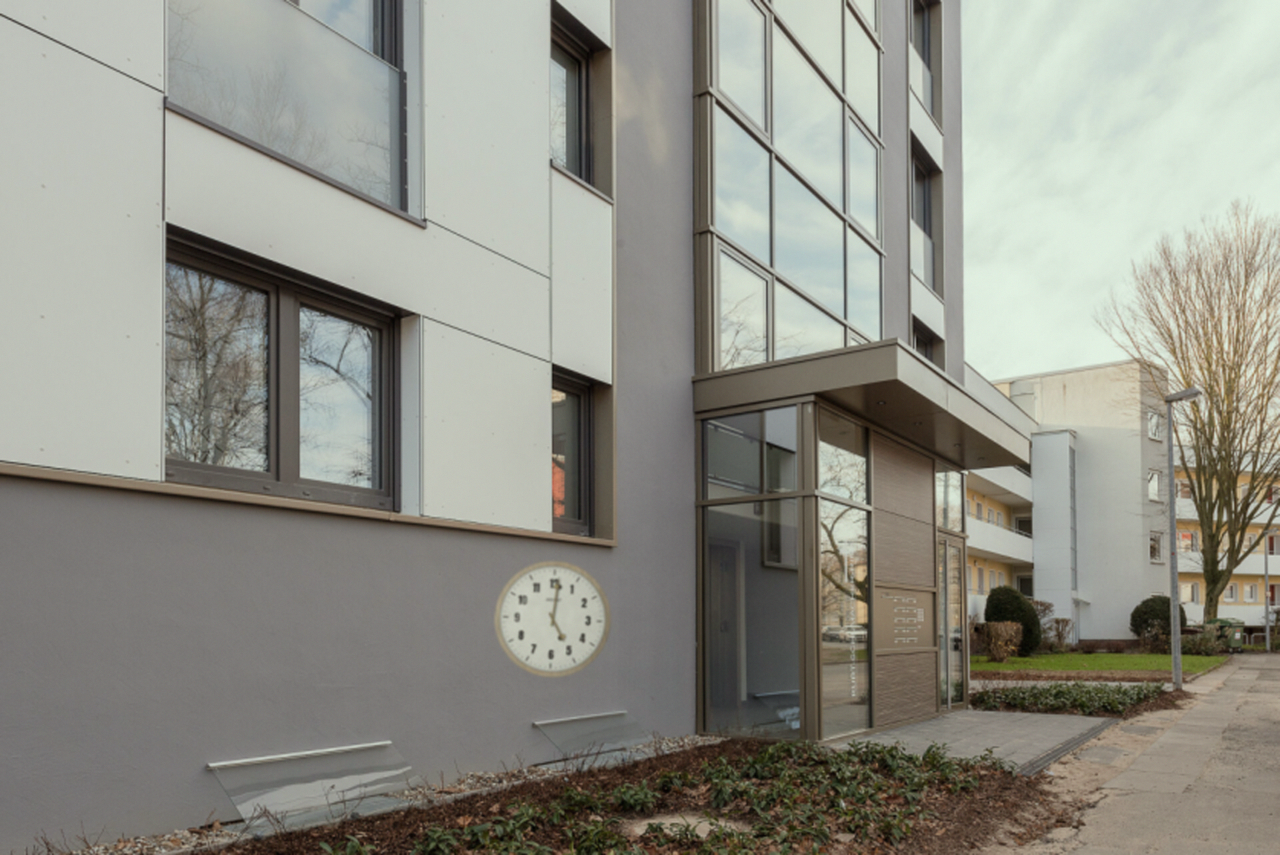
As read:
**5:01**
